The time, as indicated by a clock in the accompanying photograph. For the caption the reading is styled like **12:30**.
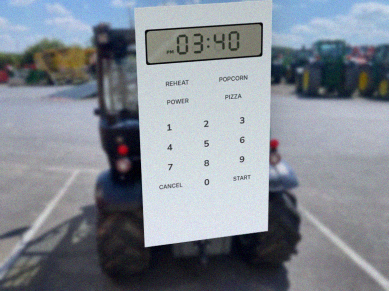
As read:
**3:40**
